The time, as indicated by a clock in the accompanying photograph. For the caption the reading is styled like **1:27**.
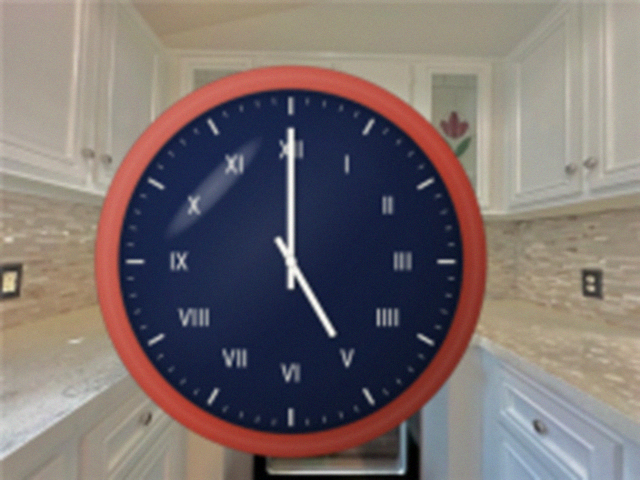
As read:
**5:00**
